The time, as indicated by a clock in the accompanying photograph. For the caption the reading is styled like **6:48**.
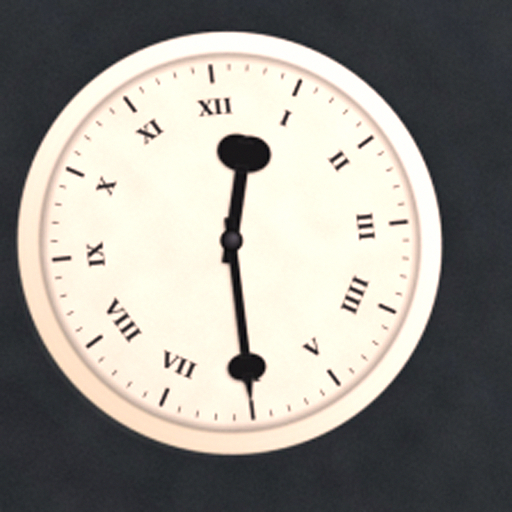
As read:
**12:30**
